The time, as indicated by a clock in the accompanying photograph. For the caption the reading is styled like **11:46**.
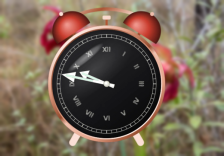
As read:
**9:47**
